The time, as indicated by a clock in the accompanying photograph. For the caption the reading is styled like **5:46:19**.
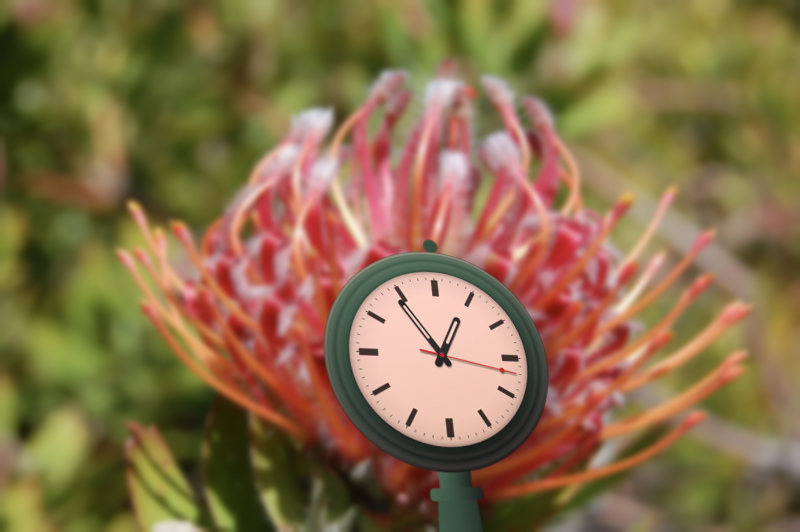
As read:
**12:54:17**
